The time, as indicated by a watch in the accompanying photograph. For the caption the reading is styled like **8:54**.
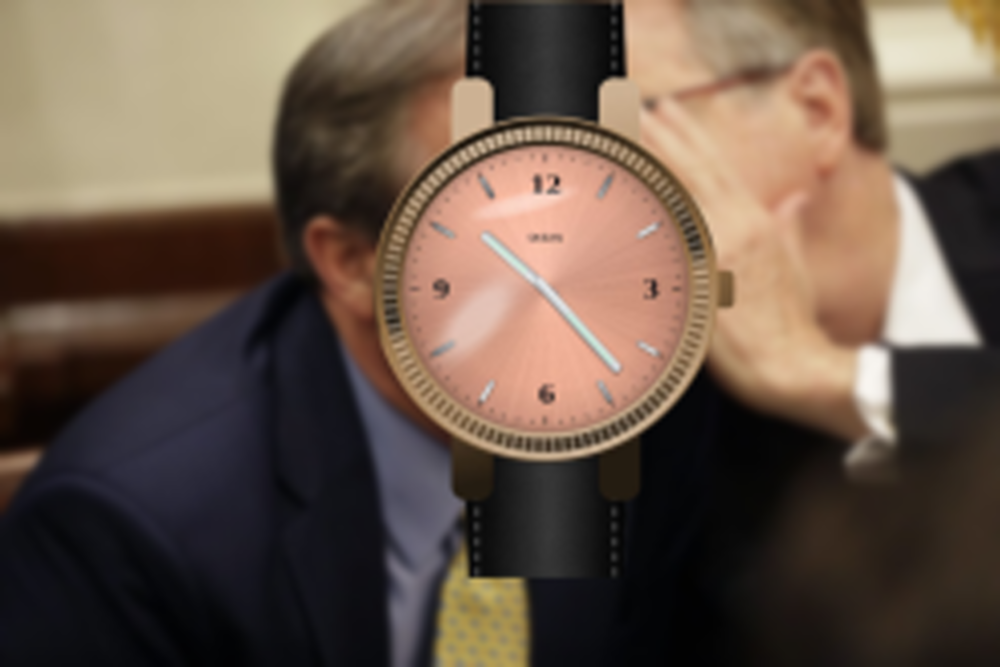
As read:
**10:23**
